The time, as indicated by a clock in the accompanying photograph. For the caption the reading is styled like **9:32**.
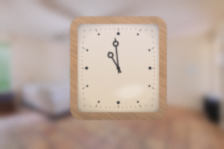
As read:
**10:59**
